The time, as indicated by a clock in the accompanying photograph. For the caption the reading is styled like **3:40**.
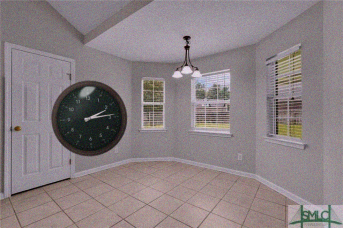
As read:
**2:14**
